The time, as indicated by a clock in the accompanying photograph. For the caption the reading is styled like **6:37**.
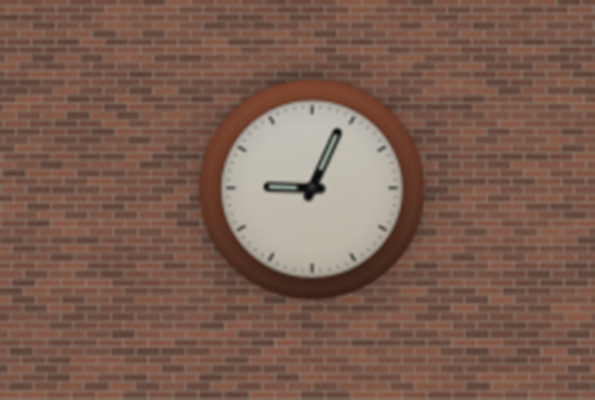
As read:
**9:04**
